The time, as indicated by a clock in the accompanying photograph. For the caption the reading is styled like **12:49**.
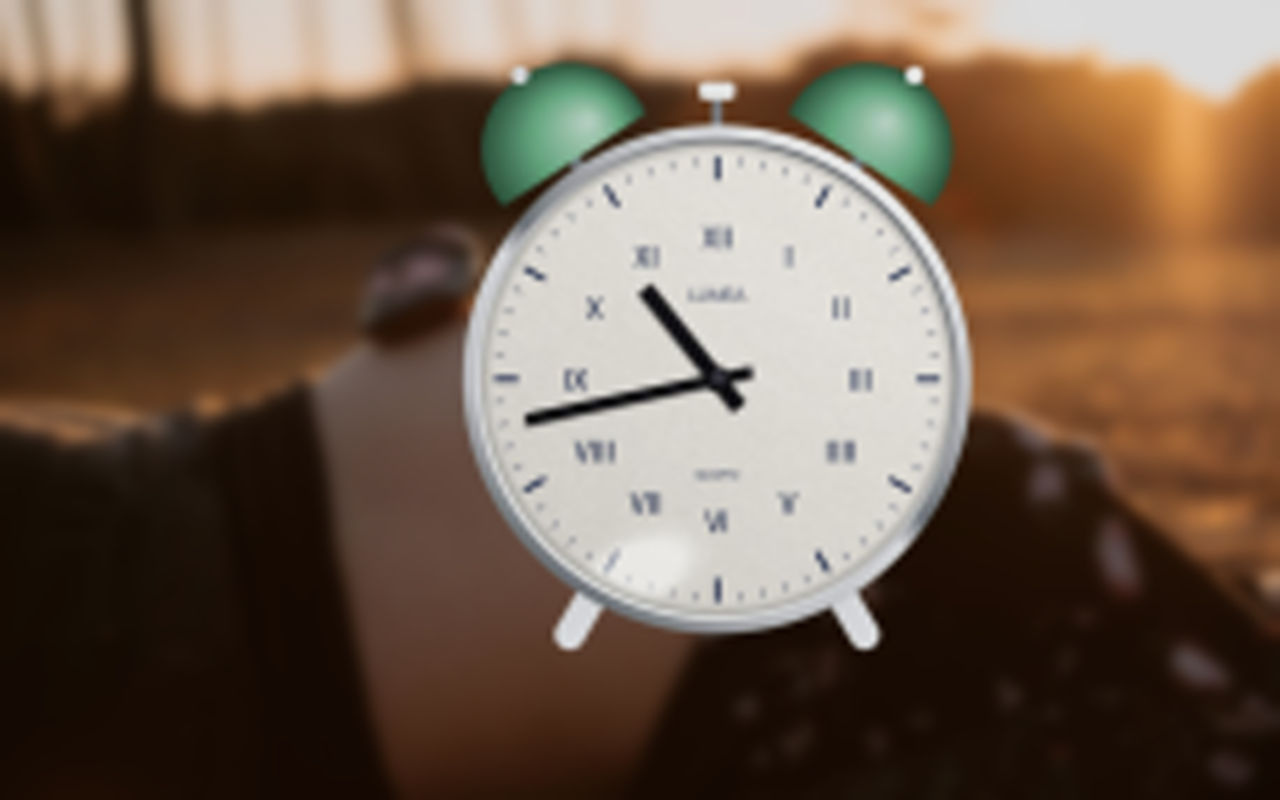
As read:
**10:43**
